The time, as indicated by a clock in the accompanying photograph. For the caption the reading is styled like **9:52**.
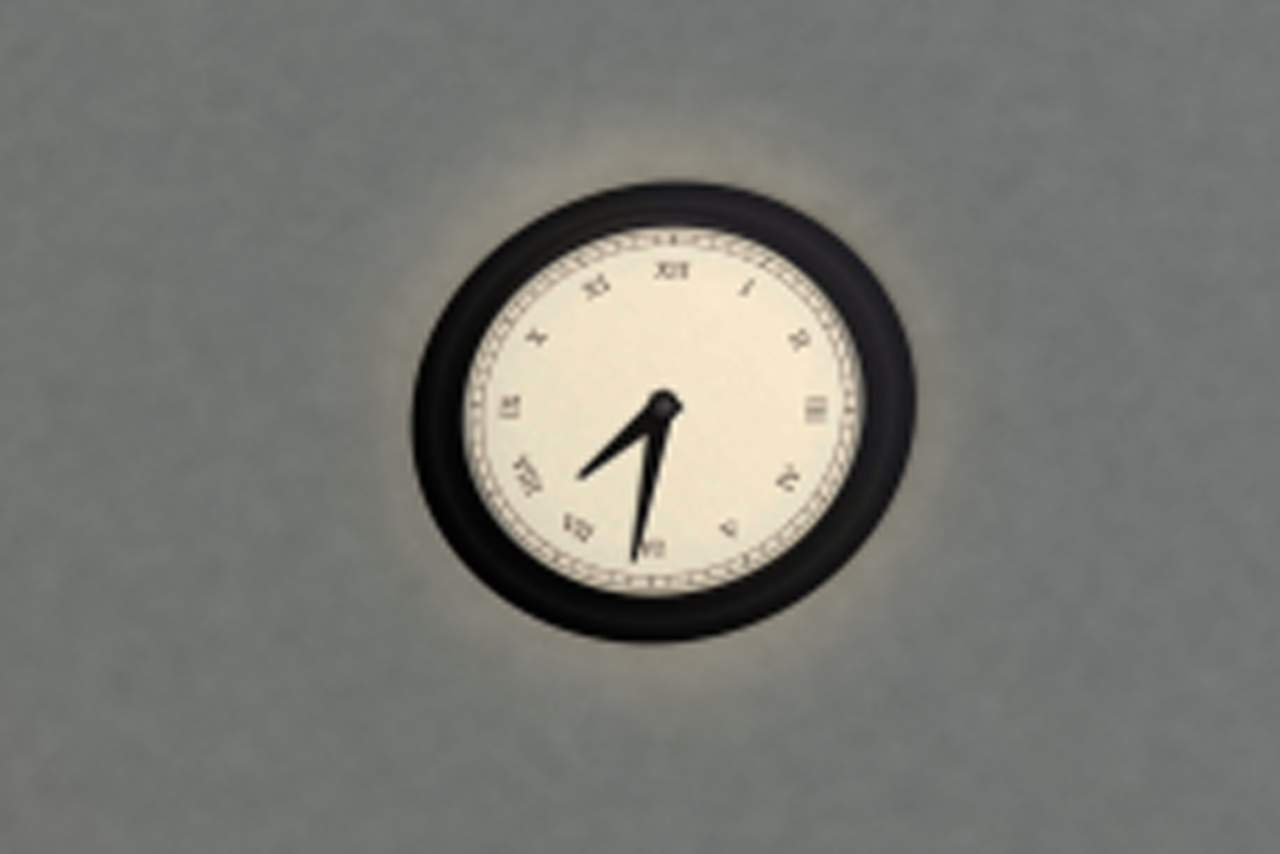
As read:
**7:31**
